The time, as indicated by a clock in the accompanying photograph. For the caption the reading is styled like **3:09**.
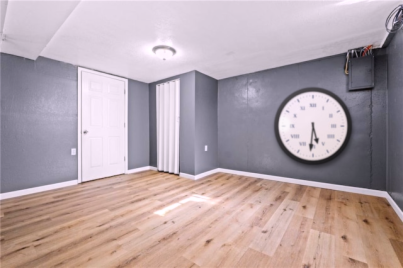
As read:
**5:31**
